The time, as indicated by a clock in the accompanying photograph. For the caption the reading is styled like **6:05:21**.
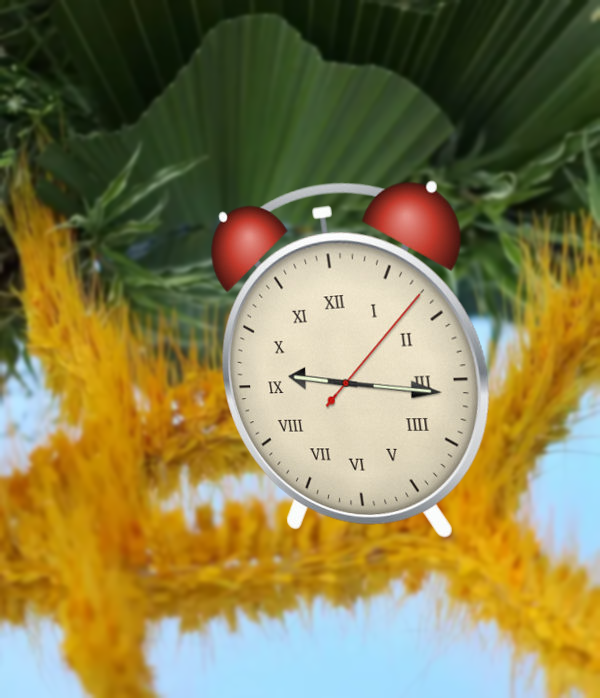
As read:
**9:16:08**
